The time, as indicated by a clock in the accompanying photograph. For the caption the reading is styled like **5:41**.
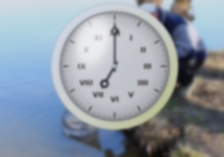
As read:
**7:00**
